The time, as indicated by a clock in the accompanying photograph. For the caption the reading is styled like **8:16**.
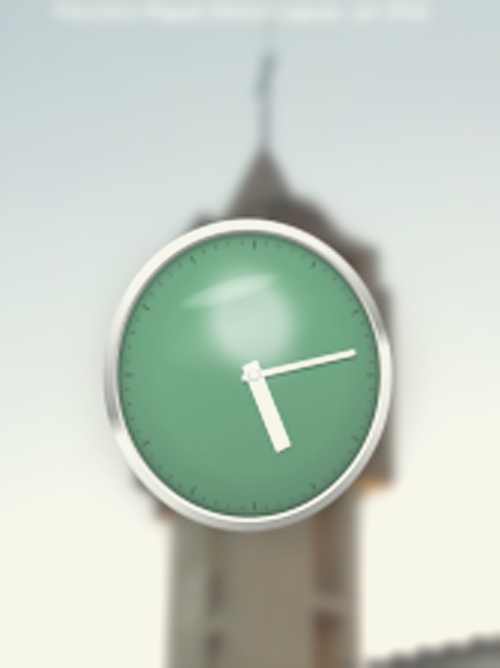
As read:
**5:13**
